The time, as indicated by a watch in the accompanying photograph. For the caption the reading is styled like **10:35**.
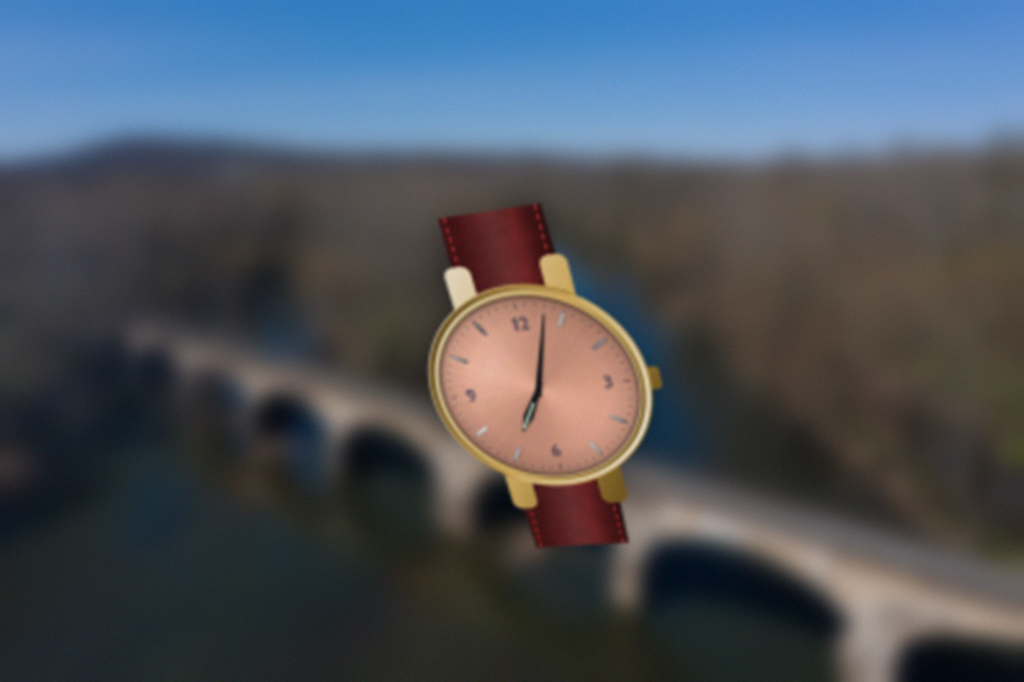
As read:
**7:03**
